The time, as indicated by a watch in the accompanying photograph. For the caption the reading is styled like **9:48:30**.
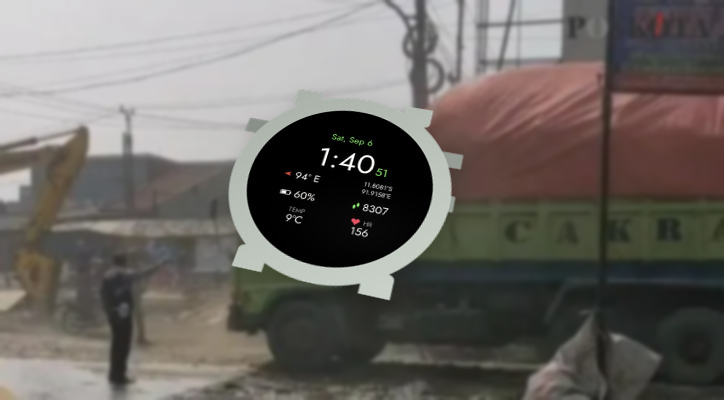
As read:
**1:40:51**
